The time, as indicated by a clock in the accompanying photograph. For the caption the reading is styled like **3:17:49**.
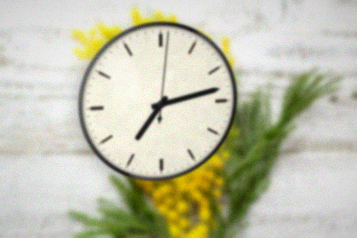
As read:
**7:13:01**
